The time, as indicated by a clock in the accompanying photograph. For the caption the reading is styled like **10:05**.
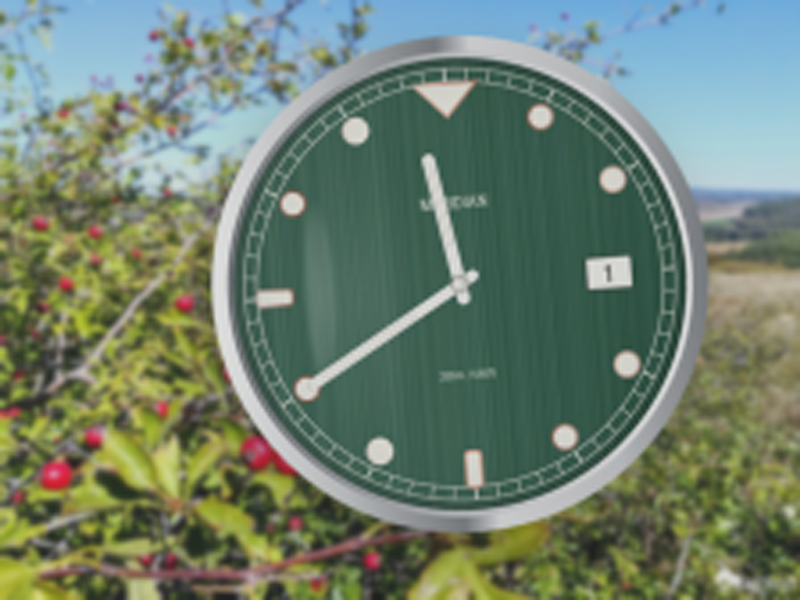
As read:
**11:40**
